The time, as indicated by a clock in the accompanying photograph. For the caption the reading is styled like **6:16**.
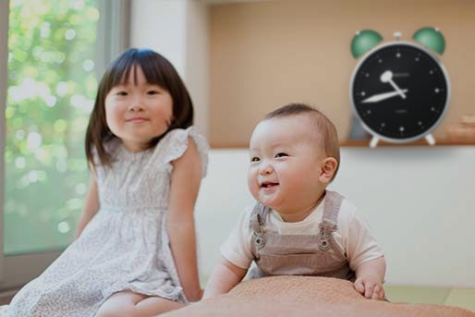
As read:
**10:43**
